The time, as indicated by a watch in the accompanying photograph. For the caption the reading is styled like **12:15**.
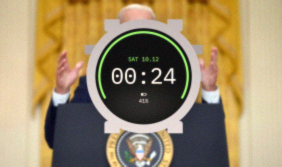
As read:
**0:24**
